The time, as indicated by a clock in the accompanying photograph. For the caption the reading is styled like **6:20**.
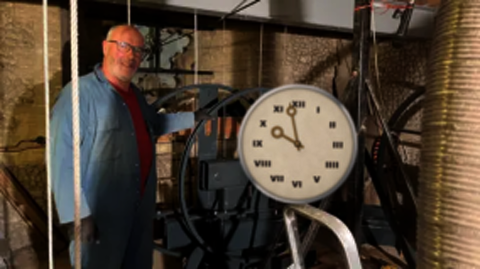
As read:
**9:58**
